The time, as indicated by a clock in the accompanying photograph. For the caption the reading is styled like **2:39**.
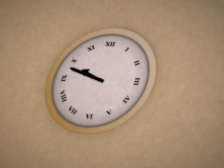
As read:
**9:48**
